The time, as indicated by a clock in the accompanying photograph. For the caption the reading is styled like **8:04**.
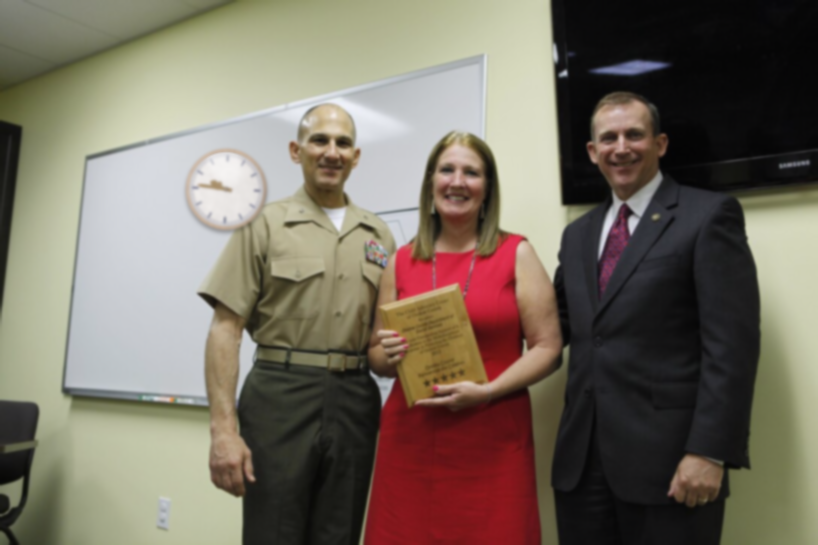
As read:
**9:46**
